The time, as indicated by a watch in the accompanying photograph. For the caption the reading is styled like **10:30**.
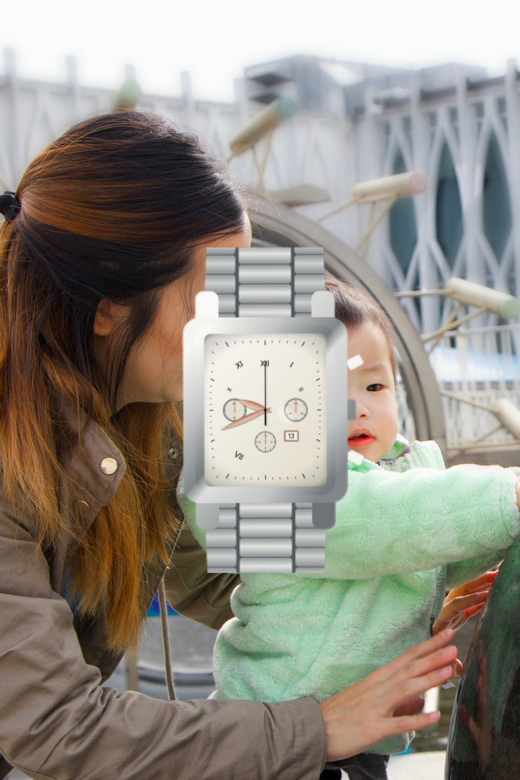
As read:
**9:41**
